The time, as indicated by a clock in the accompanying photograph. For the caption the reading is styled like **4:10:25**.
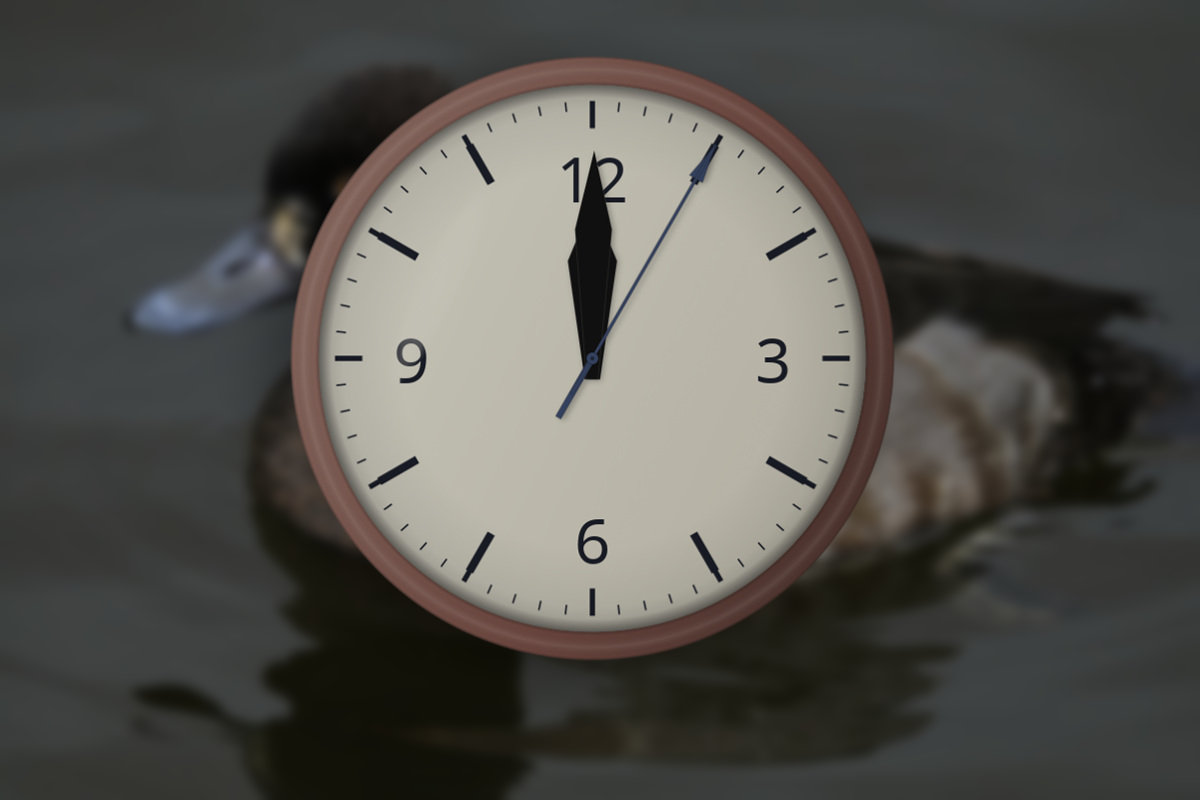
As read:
**12:00:05**
